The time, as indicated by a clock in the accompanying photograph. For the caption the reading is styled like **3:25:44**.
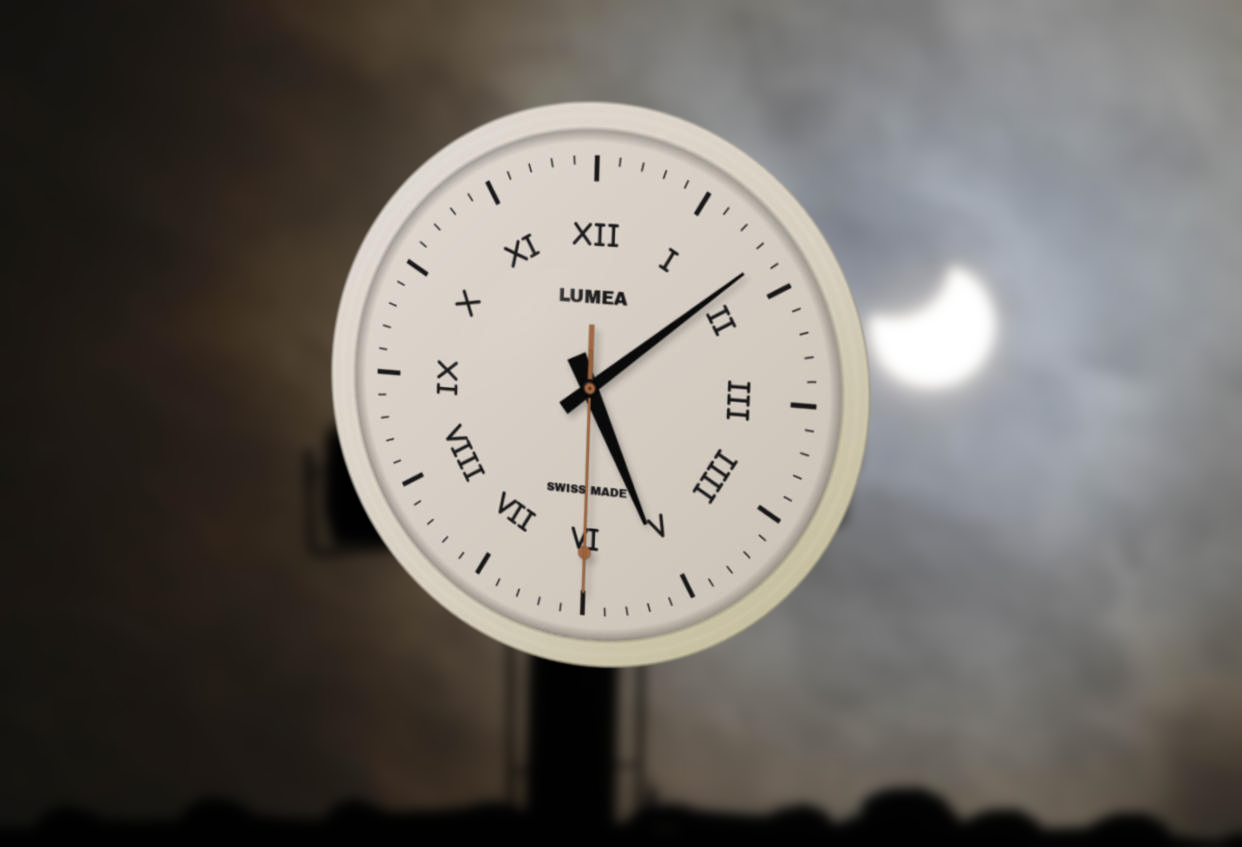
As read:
**5:08:30**
